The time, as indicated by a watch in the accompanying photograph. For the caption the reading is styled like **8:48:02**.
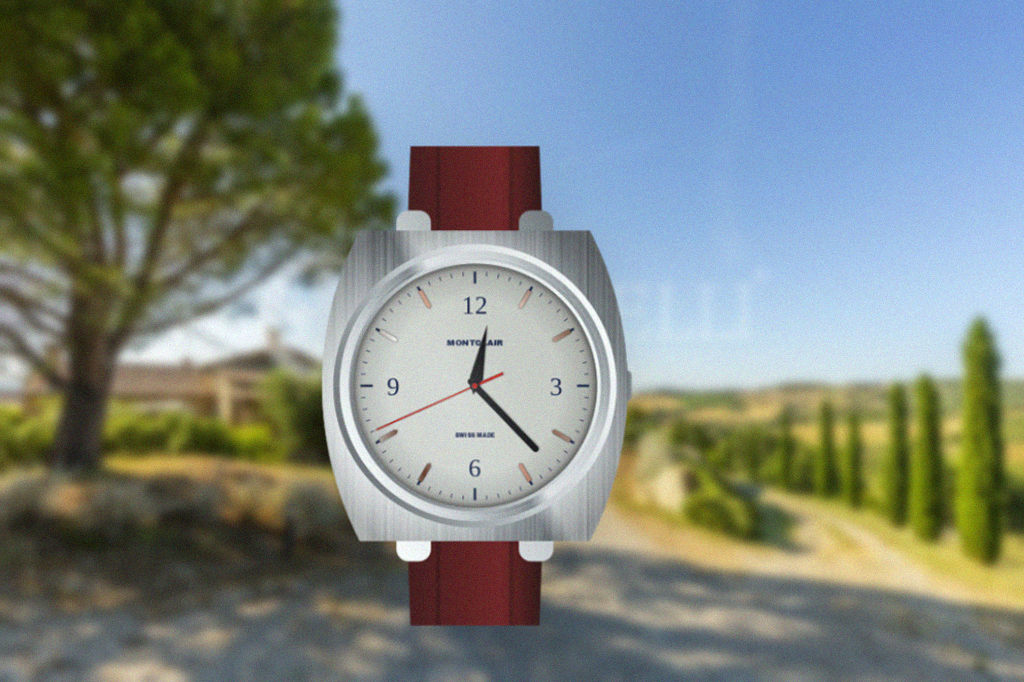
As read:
**12:22:41**
